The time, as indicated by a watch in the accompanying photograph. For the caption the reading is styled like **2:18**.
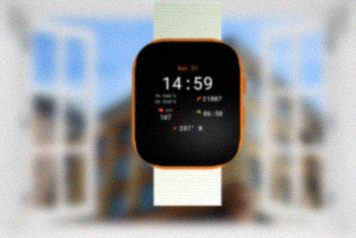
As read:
**14:59**
